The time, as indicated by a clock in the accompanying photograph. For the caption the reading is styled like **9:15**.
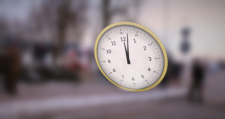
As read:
**12:02**
